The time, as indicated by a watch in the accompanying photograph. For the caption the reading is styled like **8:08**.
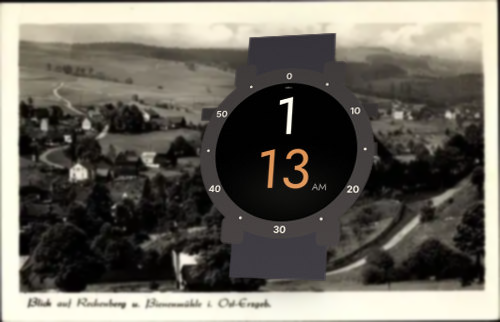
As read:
**1:13**
